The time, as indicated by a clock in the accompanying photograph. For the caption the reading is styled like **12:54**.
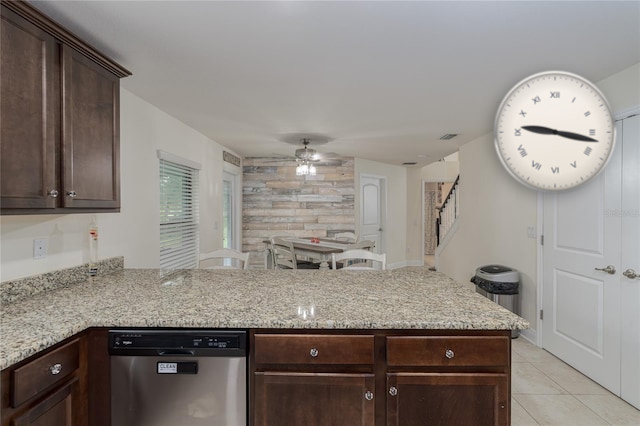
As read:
**9:17**
